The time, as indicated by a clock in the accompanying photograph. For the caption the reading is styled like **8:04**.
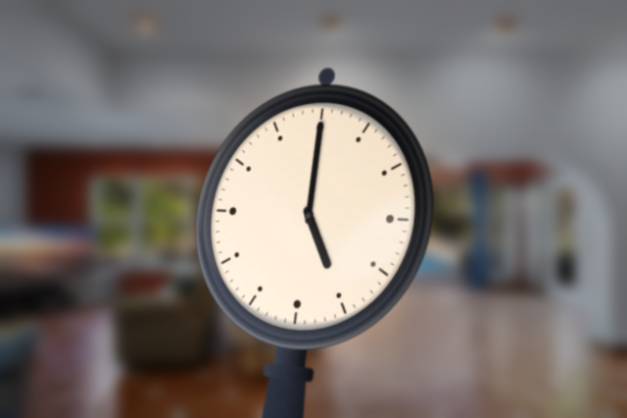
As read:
**5:00**
